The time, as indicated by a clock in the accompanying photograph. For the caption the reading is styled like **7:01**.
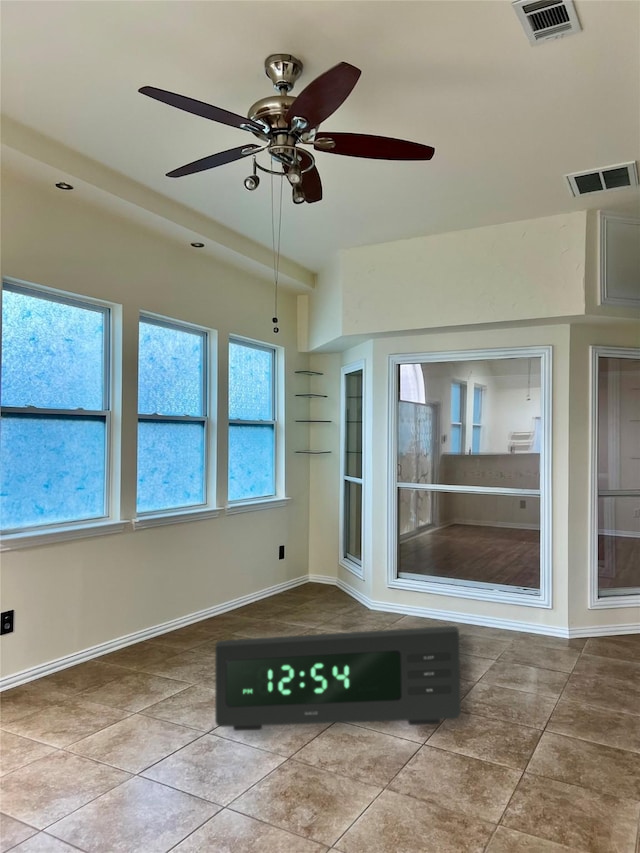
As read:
**12:54**
